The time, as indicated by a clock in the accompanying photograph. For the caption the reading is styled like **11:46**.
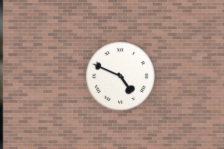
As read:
**4:49**
